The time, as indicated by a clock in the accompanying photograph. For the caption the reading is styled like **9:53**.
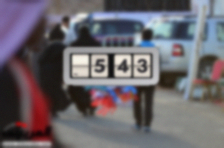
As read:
**5:43**
